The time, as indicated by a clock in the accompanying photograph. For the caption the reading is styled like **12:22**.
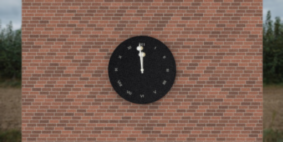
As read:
**11:59**
